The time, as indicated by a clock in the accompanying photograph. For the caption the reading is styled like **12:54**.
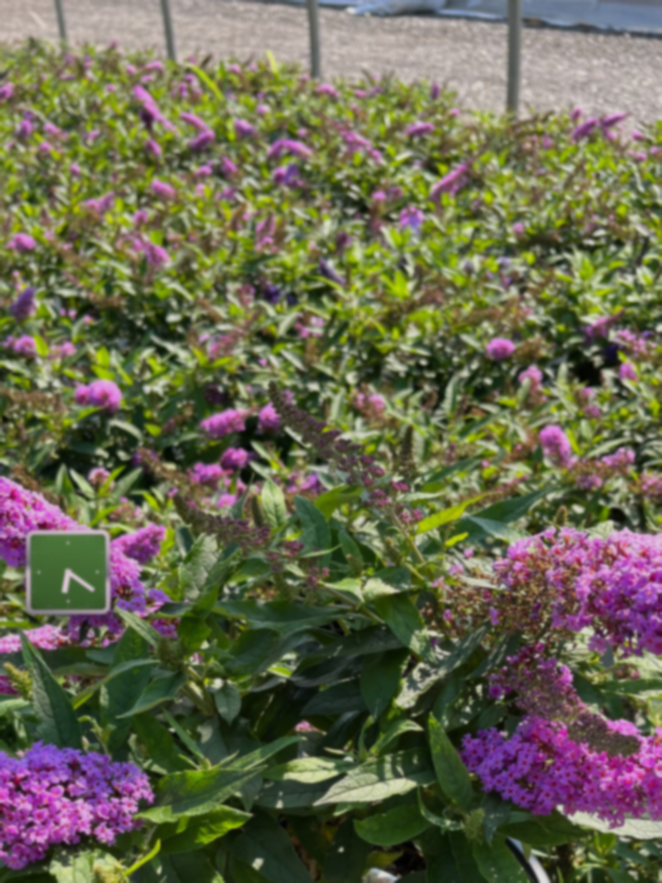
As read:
**6:21**
